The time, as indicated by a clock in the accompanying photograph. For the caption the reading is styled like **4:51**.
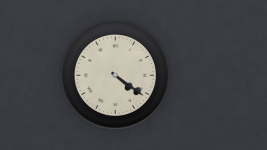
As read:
**4:21**
